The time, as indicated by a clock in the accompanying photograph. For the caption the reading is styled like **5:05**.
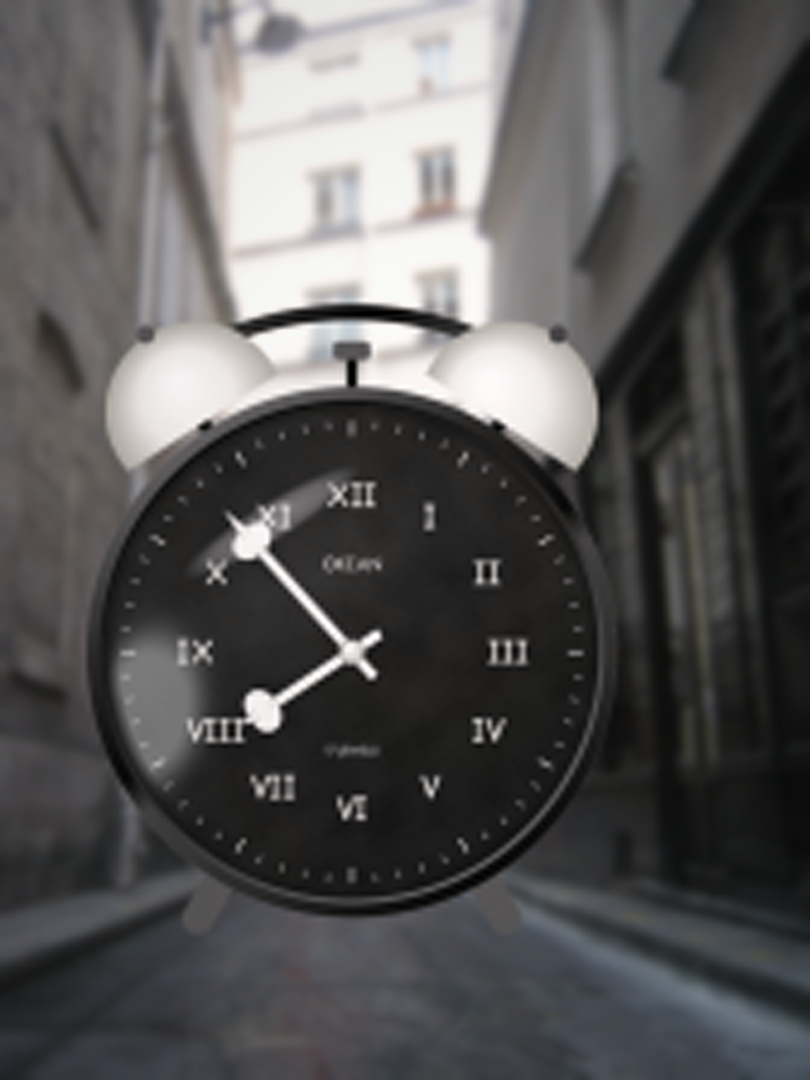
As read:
**7:53**
